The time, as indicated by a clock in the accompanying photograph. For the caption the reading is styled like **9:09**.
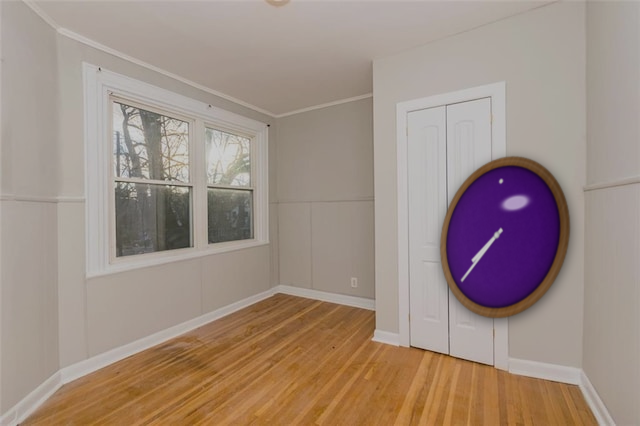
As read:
**7:37**
